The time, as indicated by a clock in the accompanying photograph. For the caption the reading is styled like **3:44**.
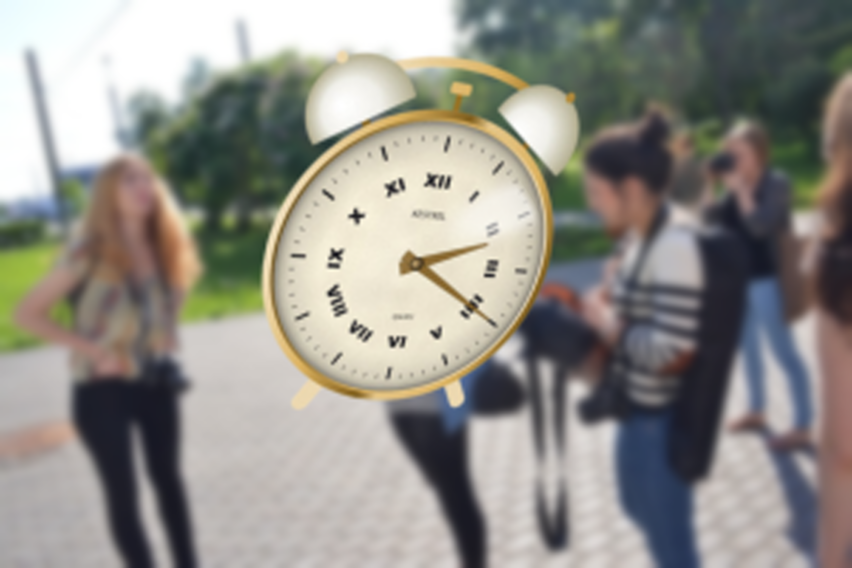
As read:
**2:20**
